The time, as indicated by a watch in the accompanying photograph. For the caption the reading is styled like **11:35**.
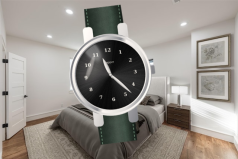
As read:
**11:23**
